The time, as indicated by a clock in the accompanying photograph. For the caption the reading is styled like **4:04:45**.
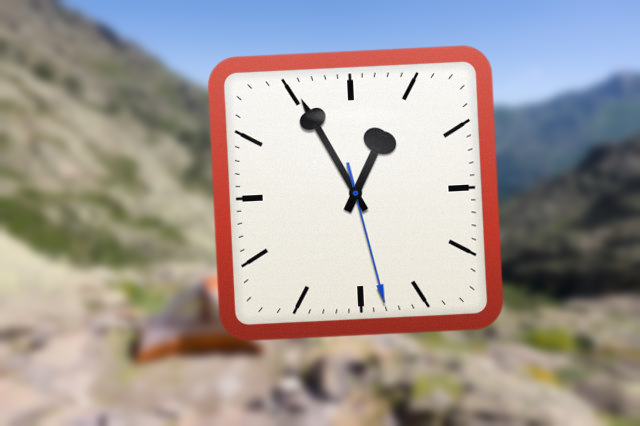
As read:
**12:55:28**
